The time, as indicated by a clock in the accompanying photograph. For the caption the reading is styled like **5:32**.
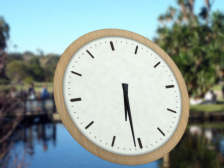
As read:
**6:31**
